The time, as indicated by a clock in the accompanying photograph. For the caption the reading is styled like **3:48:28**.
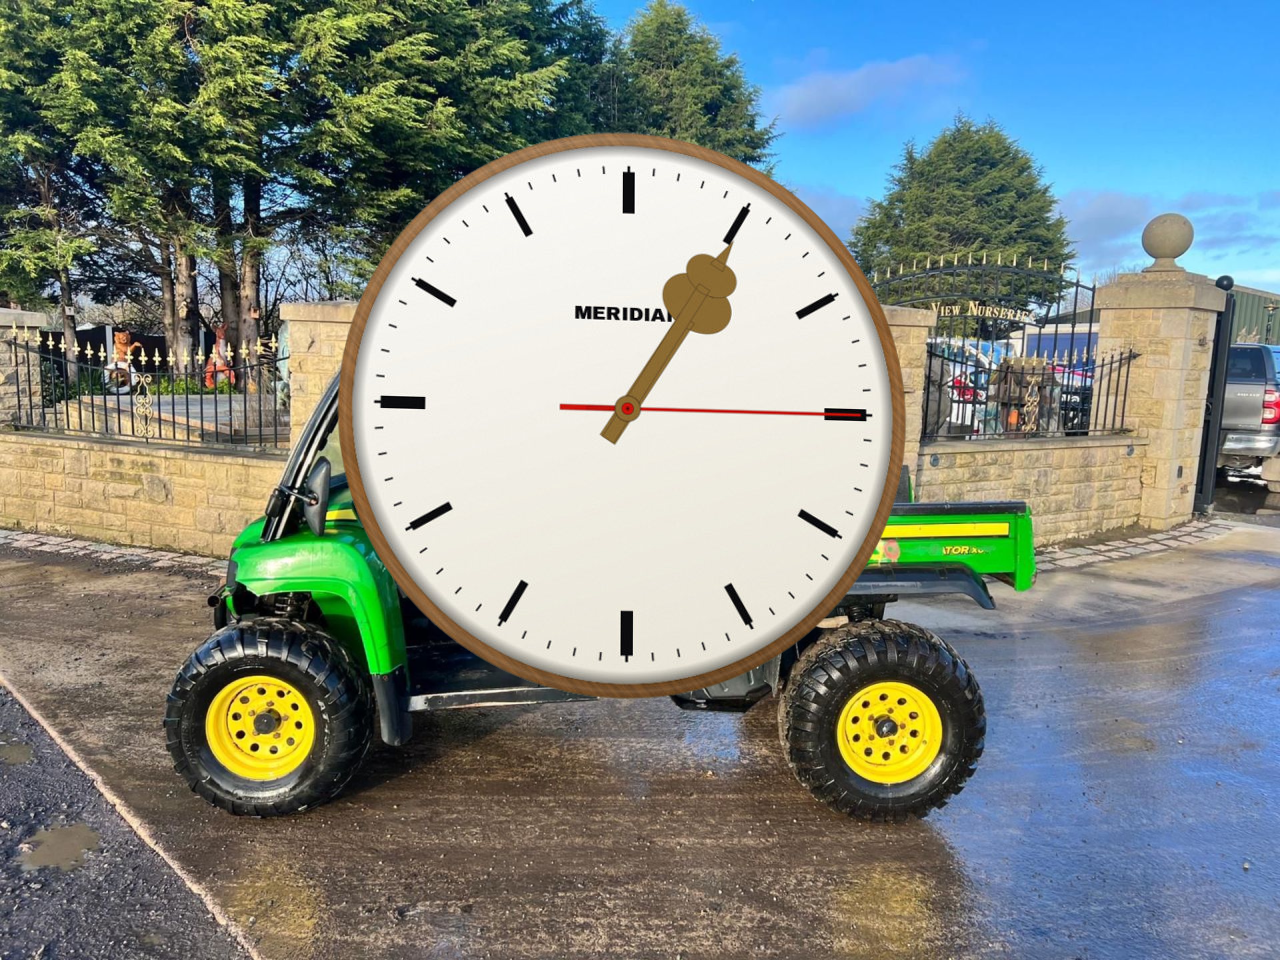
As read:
**1:05:15**
